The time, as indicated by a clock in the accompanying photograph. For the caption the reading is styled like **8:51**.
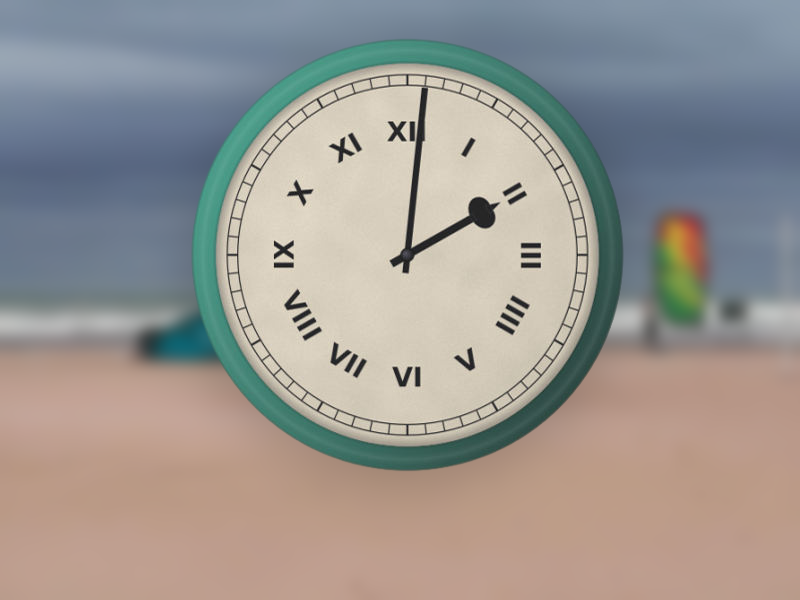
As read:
**2:01**
